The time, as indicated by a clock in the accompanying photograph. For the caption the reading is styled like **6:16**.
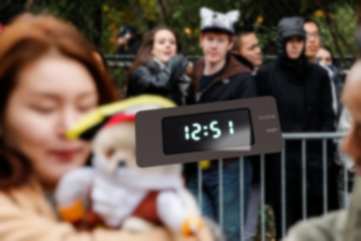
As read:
**12:51**
